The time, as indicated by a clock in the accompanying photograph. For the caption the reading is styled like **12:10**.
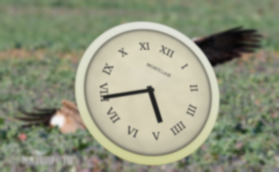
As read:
**4:39**
